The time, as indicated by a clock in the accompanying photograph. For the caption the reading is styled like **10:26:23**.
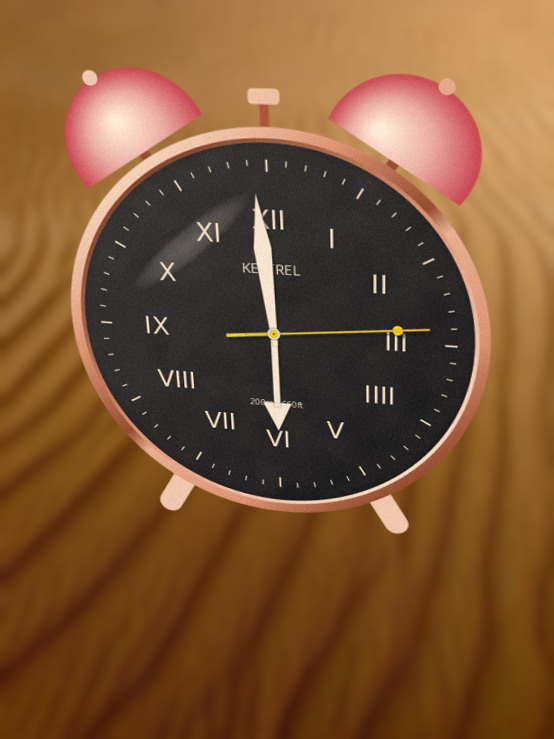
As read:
**5:59:14**
